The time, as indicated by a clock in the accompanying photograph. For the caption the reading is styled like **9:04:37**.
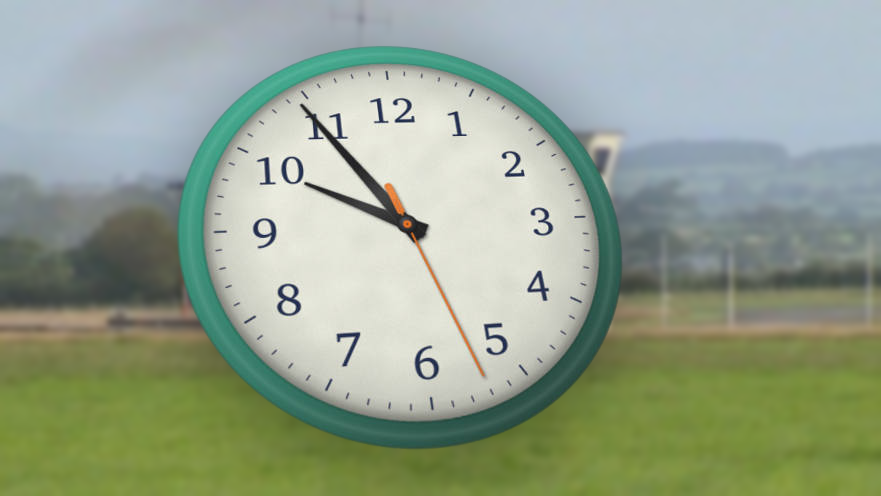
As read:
**9:54:27**
